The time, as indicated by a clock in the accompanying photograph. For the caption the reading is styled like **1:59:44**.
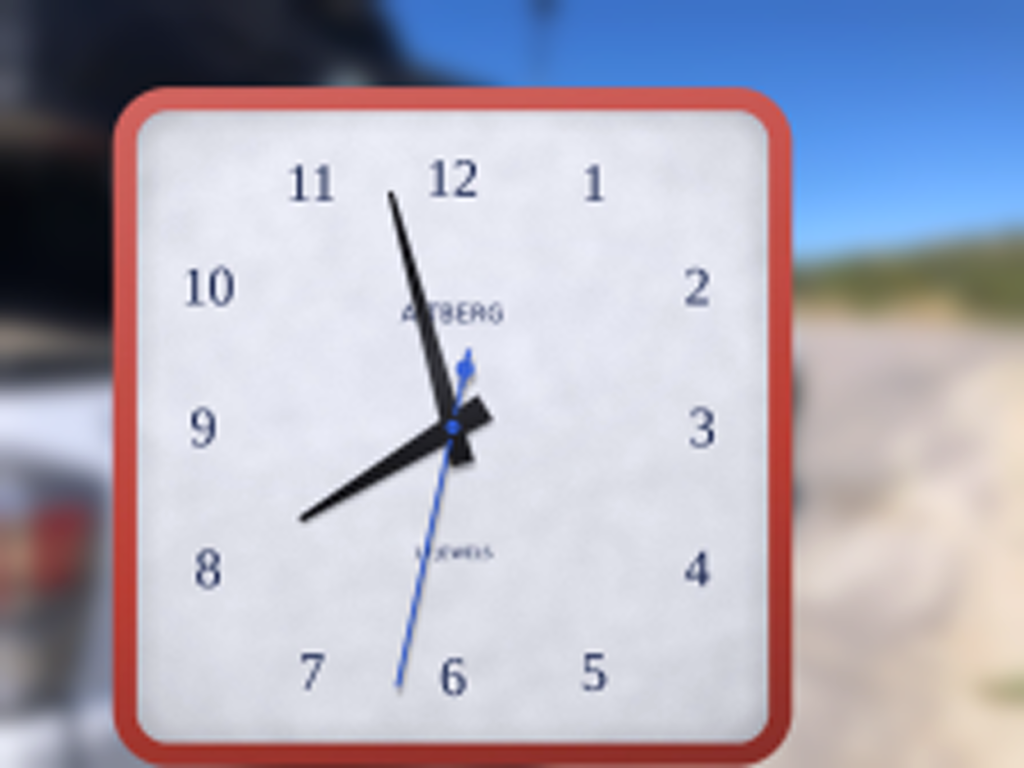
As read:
**7:57:32**
